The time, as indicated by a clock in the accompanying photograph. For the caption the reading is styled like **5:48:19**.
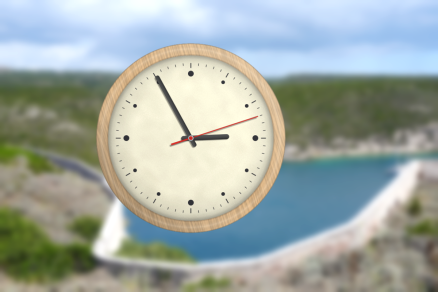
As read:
**2:55:12**
